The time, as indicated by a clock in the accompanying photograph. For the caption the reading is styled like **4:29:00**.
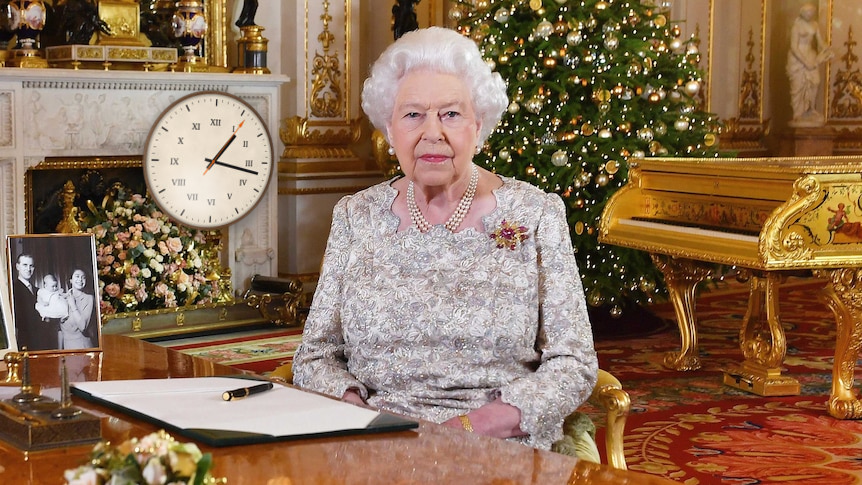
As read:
**1:17:06**
